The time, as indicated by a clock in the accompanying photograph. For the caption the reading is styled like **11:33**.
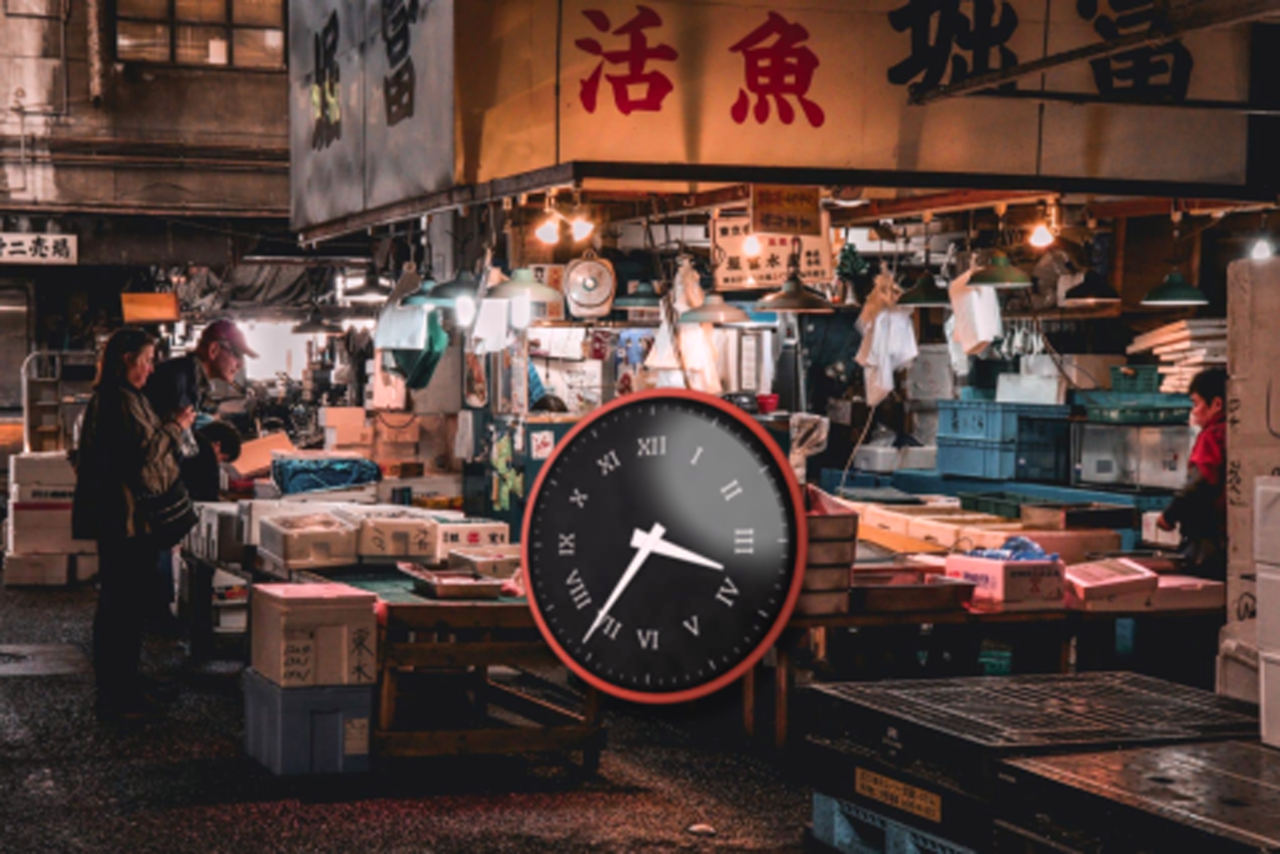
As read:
**3:36**
